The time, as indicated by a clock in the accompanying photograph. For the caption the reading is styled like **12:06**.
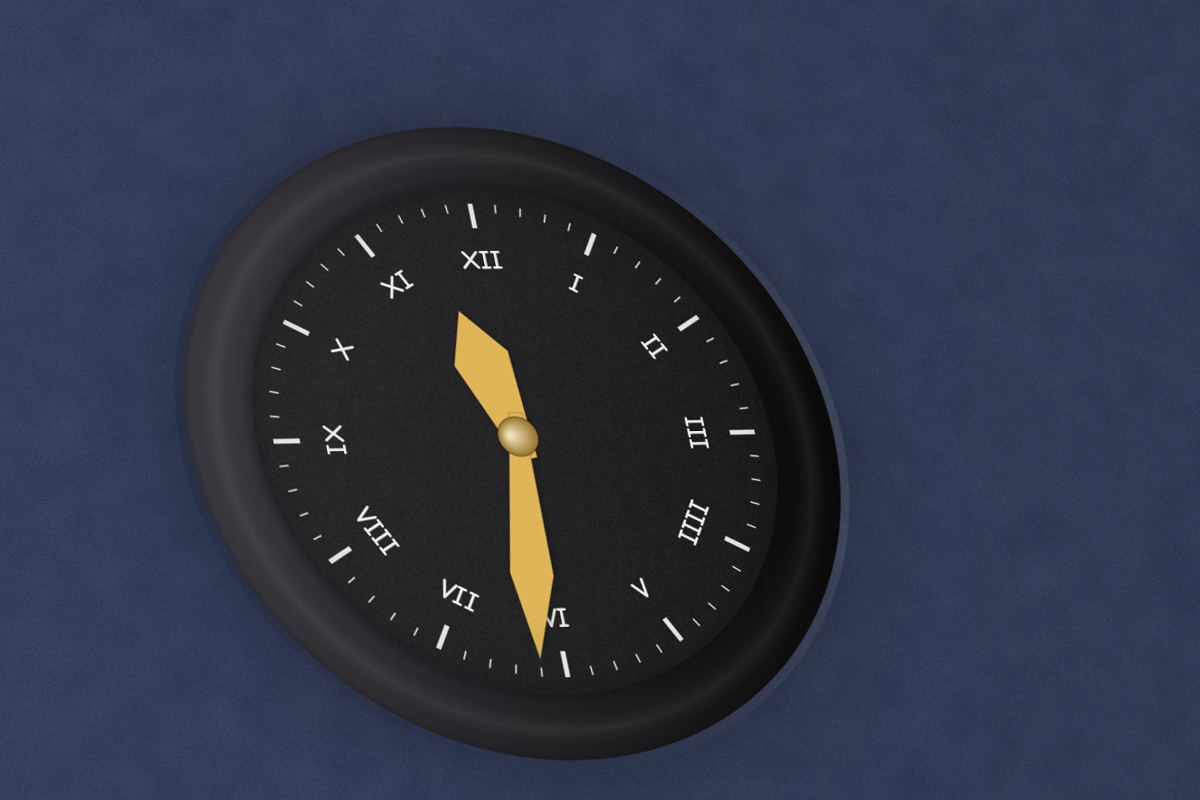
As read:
**11:31**
